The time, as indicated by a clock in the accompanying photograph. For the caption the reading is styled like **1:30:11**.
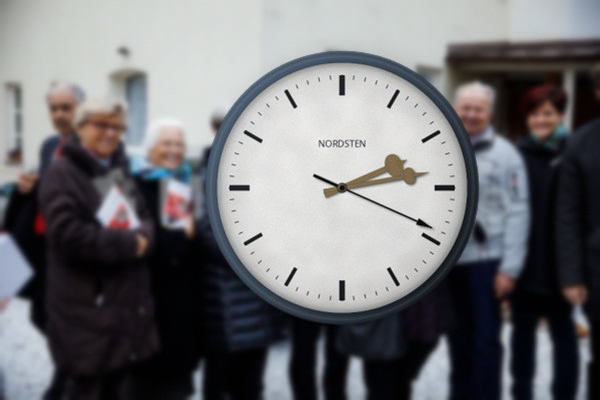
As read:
**2:13:19**
